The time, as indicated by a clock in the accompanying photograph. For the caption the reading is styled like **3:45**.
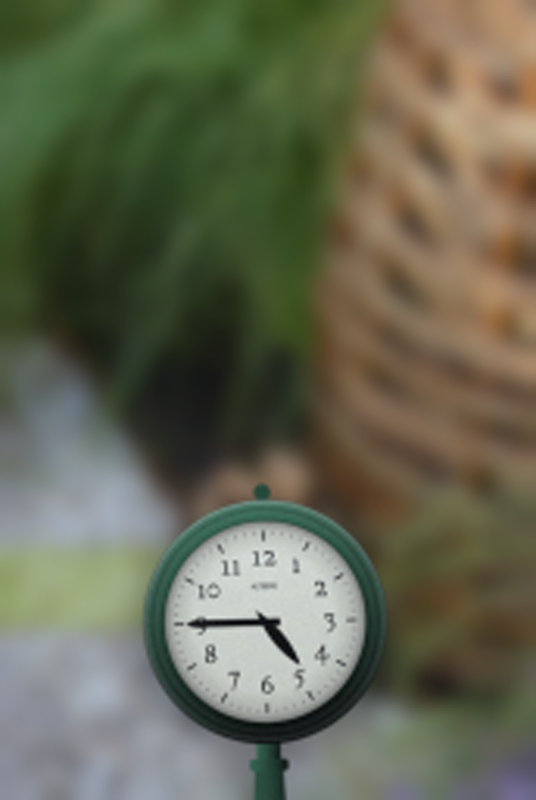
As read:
**4:45**
